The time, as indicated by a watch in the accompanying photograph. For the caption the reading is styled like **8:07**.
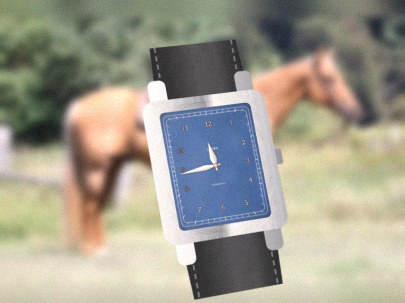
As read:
**11:44**
